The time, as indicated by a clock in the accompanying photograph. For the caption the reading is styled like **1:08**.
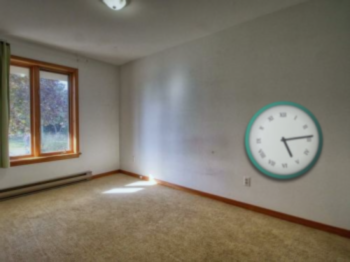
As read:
**5:14**
